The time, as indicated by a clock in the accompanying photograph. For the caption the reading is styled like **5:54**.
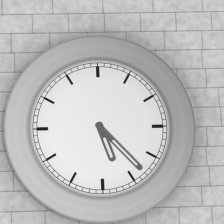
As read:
**5:23**
